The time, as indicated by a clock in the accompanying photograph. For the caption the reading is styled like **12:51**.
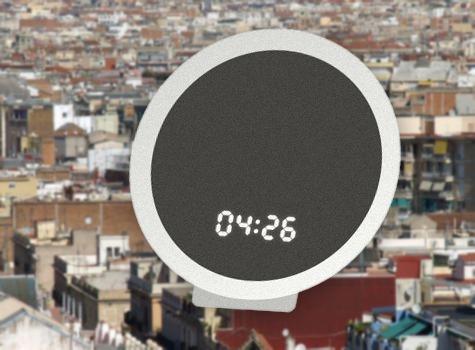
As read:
**4:26**
